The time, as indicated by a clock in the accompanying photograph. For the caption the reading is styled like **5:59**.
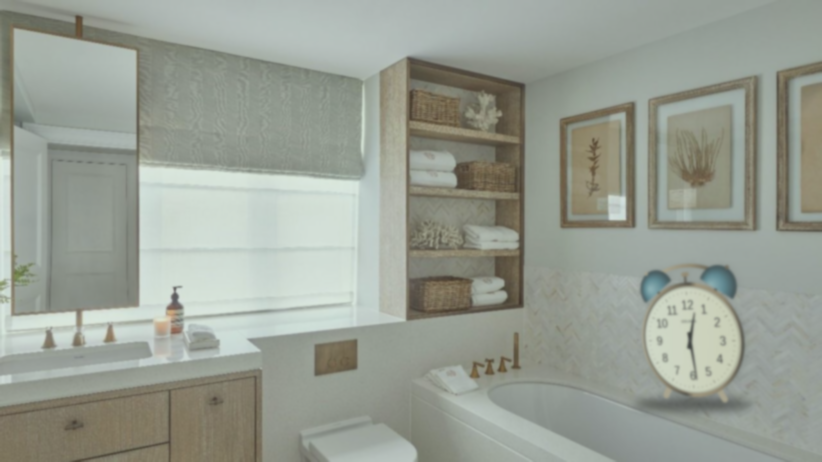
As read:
**12:29**
